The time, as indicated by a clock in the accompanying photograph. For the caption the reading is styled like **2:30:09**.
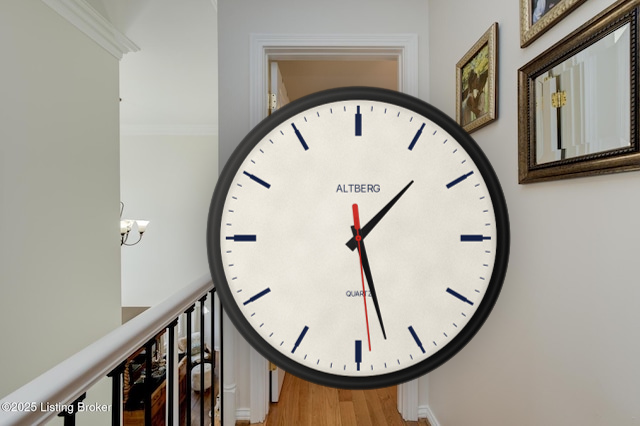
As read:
**1:27:29**
